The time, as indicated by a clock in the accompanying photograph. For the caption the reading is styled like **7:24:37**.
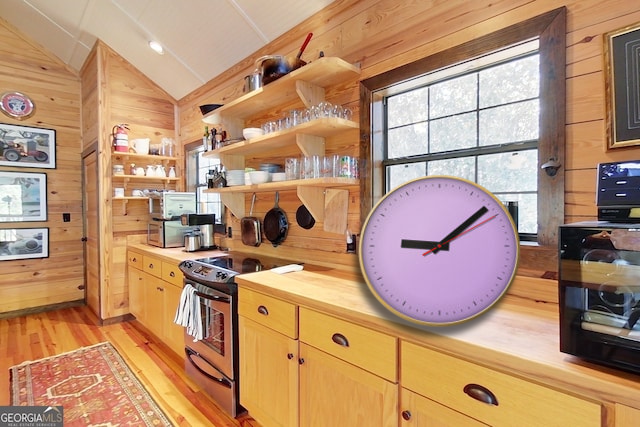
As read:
**9:08:10**
